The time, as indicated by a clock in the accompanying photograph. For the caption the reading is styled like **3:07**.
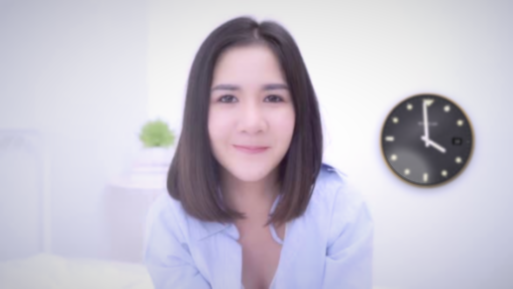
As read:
**3:59**
